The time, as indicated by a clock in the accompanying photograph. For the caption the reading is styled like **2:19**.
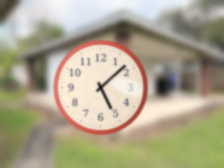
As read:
**5:08**
